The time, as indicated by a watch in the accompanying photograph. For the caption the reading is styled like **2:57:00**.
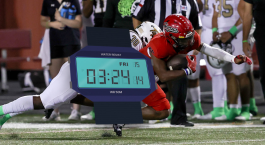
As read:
**3:24:14**
